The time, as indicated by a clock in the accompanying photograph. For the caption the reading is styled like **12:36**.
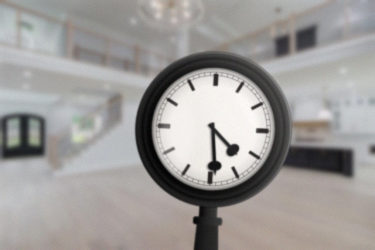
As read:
**4:29**
